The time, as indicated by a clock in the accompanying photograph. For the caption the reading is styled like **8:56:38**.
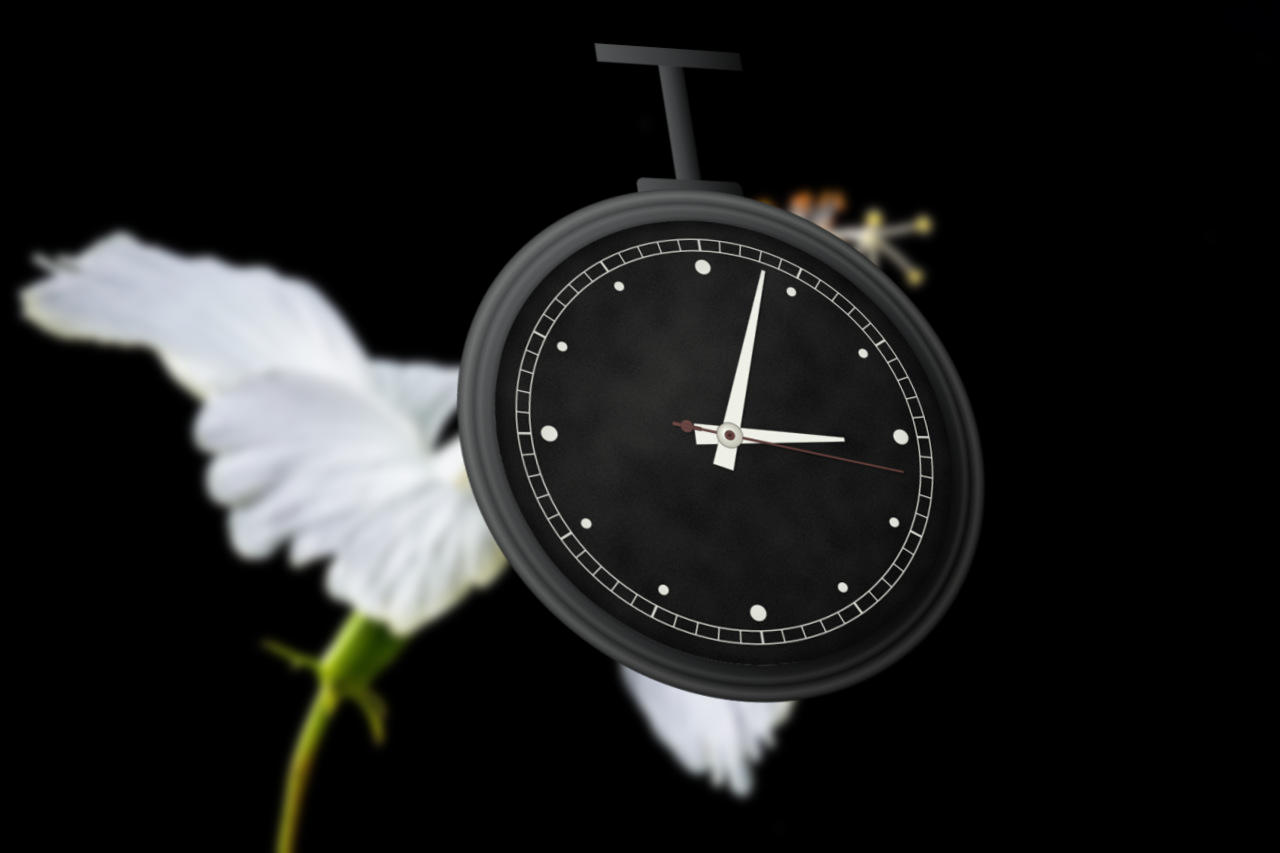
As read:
**3:03:17**
